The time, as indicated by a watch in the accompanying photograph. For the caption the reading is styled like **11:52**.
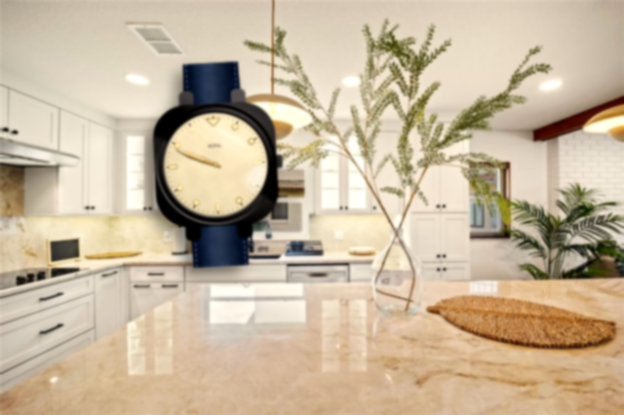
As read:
**9:49**
